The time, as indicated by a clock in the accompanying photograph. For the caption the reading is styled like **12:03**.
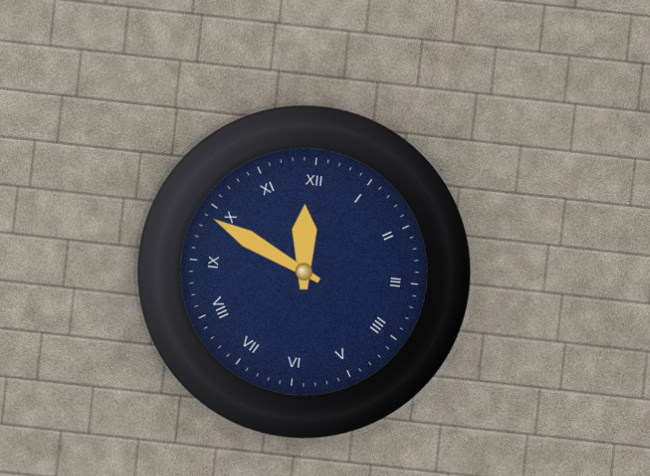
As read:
**11:49**
